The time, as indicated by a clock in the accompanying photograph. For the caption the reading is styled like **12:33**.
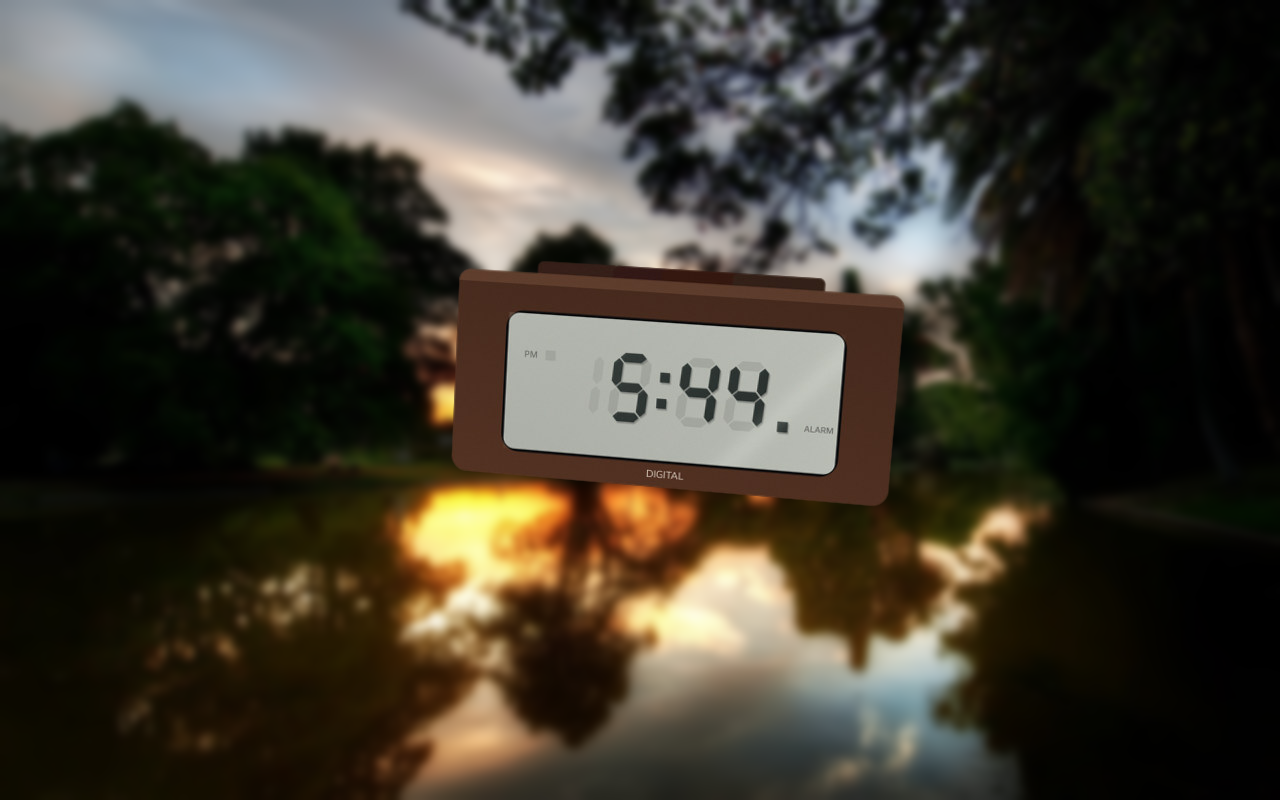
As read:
**5:44**
